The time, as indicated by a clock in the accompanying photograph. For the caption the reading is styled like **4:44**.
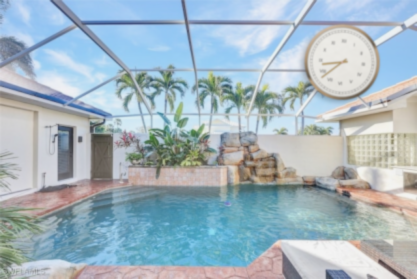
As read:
**8:38**
